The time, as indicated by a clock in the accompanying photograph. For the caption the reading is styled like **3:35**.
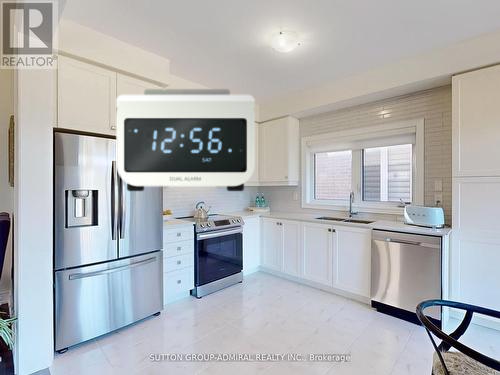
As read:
**12:56**
